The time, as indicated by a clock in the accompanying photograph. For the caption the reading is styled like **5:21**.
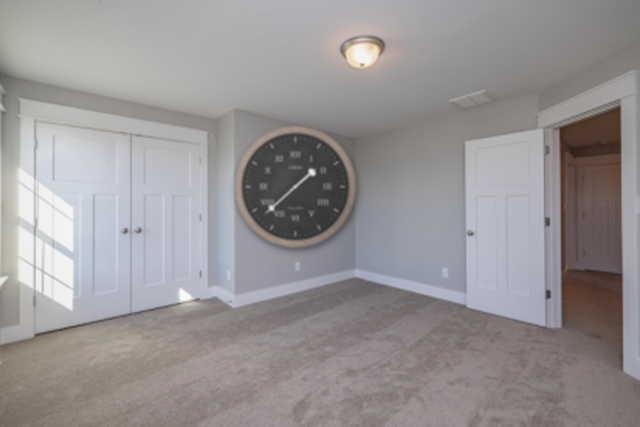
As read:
**1:38**
